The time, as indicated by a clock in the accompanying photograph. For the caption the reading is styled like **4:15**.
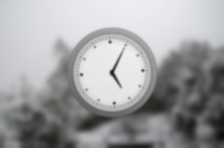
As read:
**5:05**
